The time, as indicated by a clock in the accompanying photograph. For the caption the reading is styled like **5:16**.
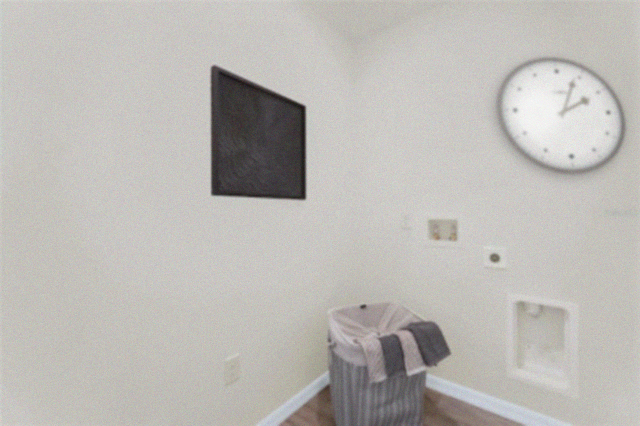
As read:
**2:04**
